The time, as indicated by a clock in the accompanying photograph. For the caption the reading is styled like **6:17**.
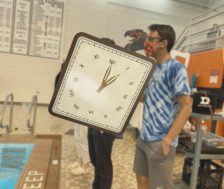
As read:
**1:00**
